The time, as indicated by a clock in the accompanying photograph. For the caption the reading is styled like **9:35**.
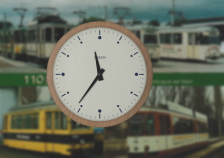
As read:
**11:36**
